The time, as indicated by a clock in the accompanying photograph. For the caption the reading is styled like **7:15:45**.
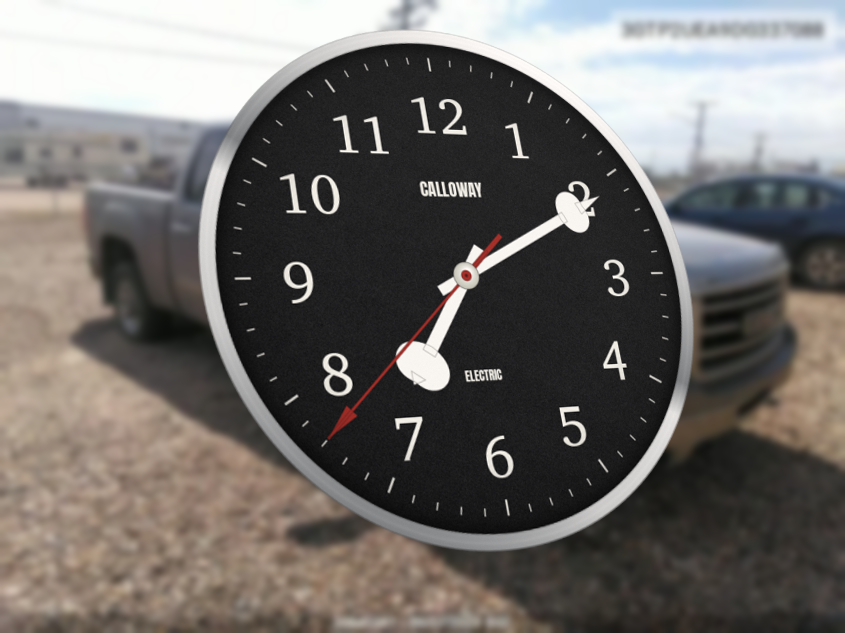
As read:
**7:10:38**
